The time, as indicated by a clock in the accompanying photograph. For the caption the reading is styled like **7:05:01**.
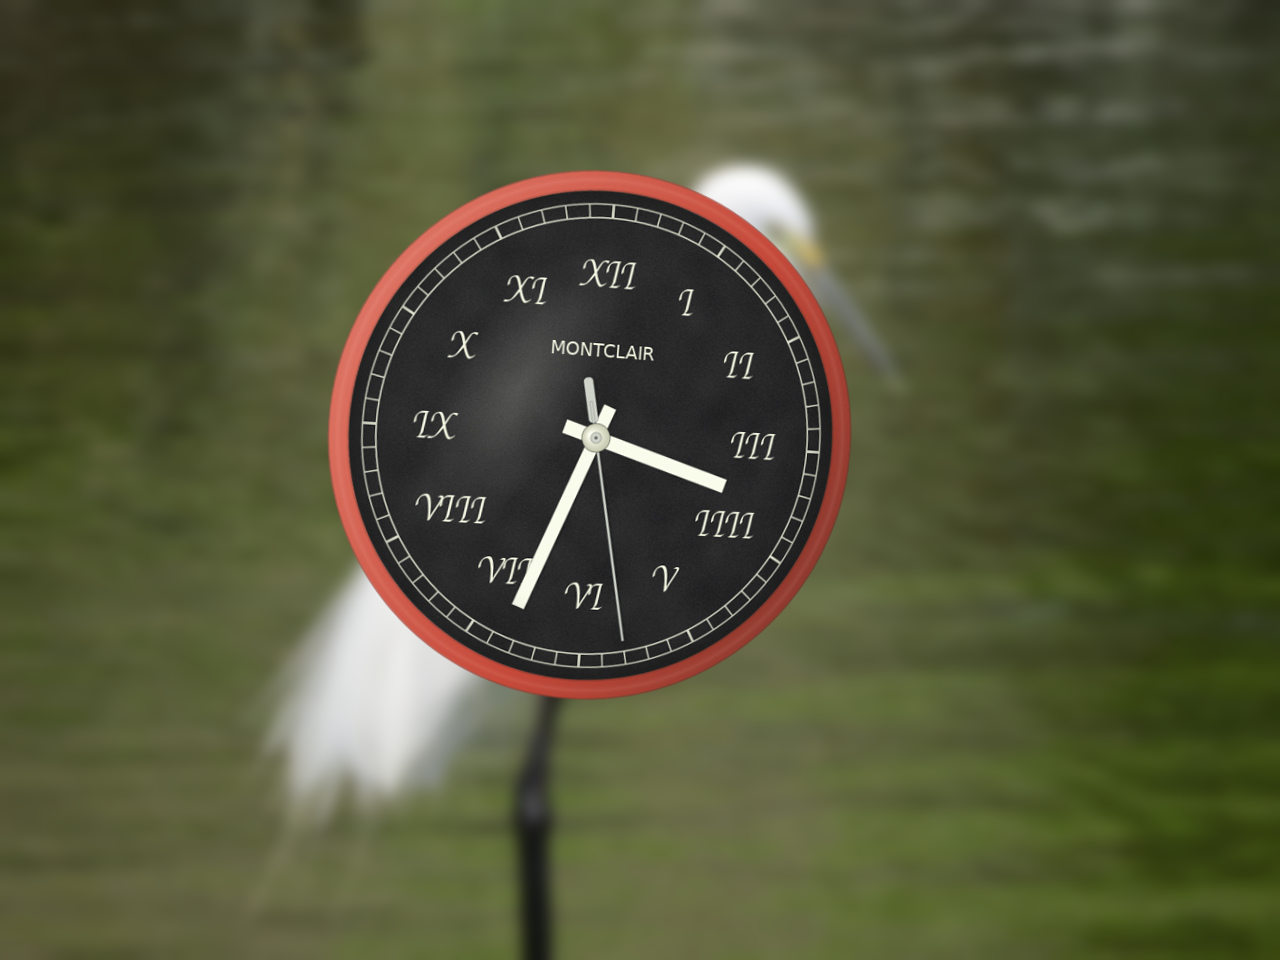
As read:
**3:33:28**
